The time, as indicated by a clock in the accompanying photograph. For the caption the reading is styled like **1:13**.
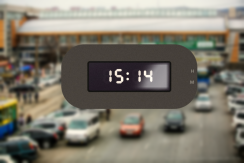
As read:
**15:14**
